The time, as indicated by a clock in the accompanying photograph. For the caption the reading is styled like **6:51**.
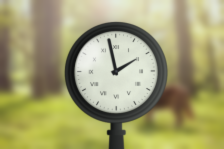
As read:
**1:58**
